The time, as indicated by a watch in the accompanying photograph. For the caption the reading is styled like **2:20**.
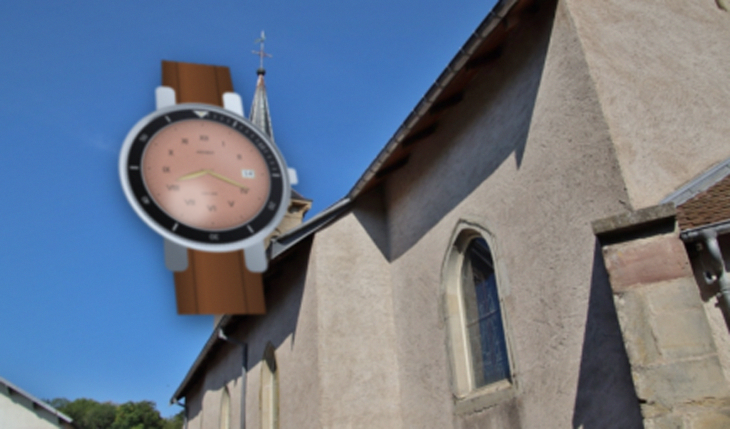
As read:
**8:19**
